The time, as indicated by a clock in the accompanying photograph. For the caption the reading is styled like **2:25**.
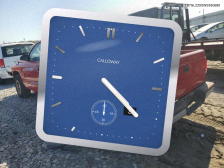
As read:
**4:22**
